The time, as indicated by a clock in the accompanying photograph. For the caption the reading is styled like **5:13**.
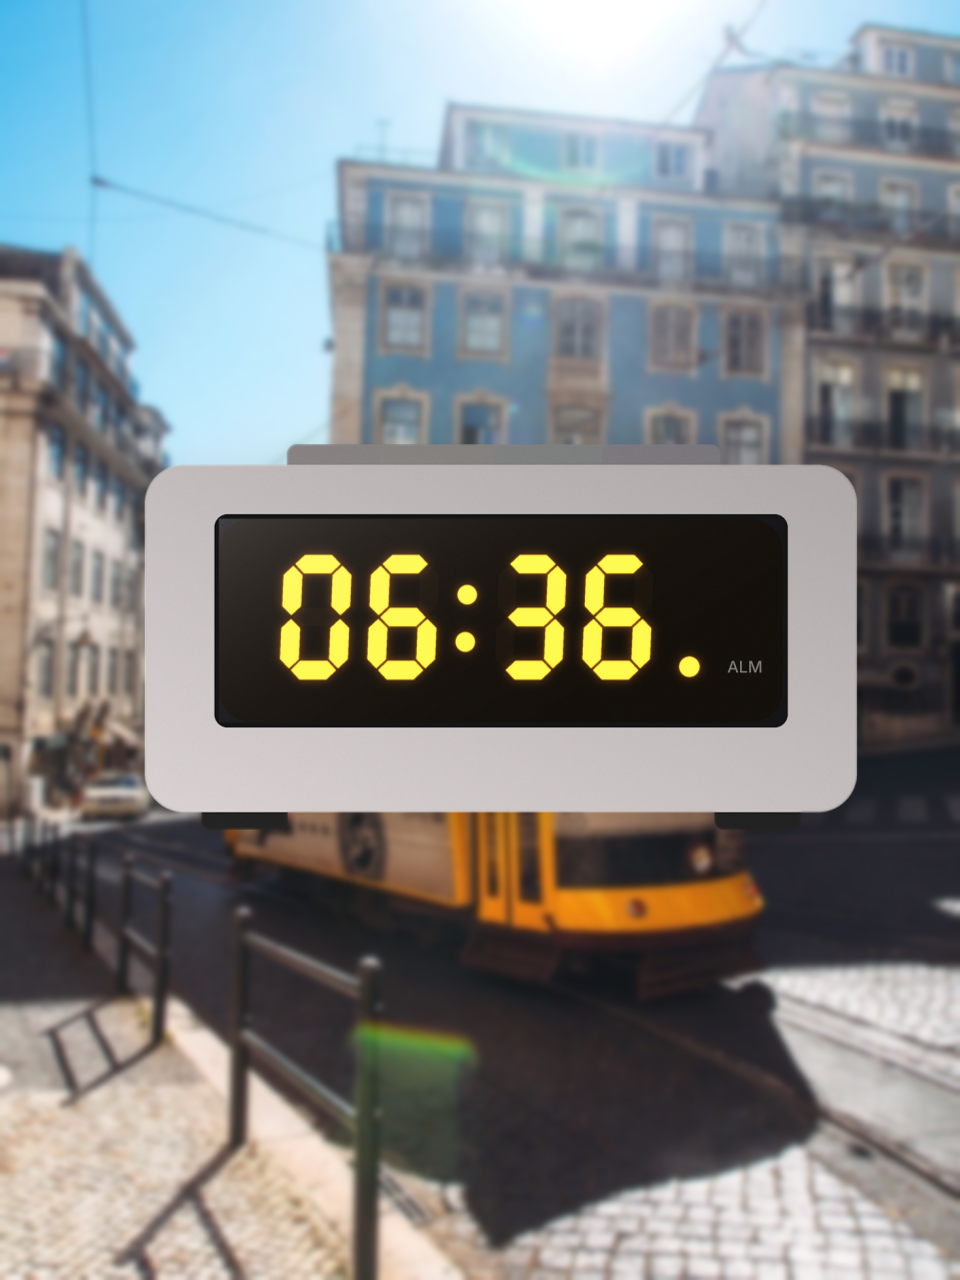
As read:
**6:36**
